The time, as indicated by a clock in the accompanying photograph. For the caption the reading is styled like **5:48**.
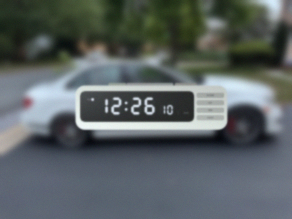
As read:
**12:26**
